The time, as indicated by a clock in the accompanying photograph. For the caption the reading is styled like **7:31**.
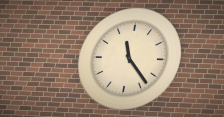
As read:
**11:23**
